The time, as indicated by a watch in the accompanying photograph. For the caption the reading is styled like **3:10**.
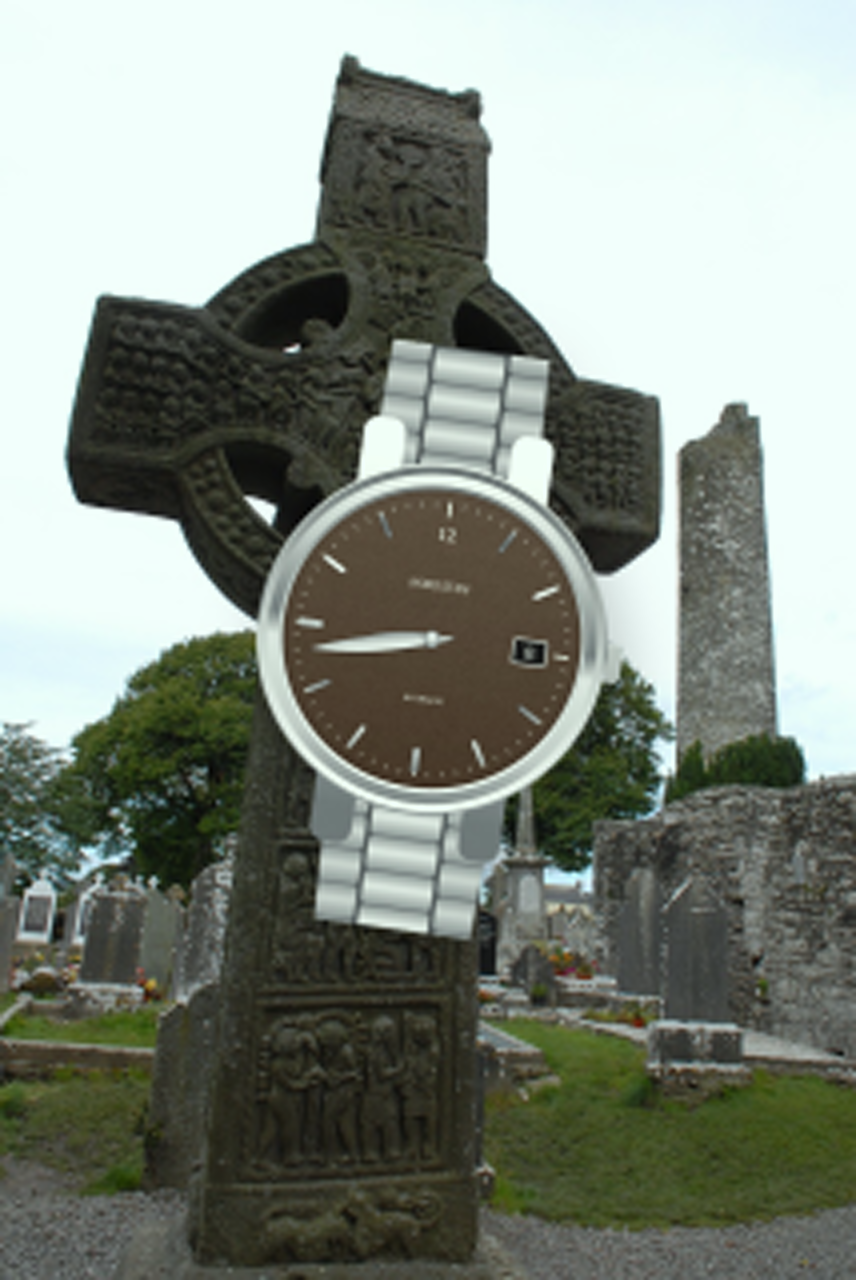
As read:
**8:43**
